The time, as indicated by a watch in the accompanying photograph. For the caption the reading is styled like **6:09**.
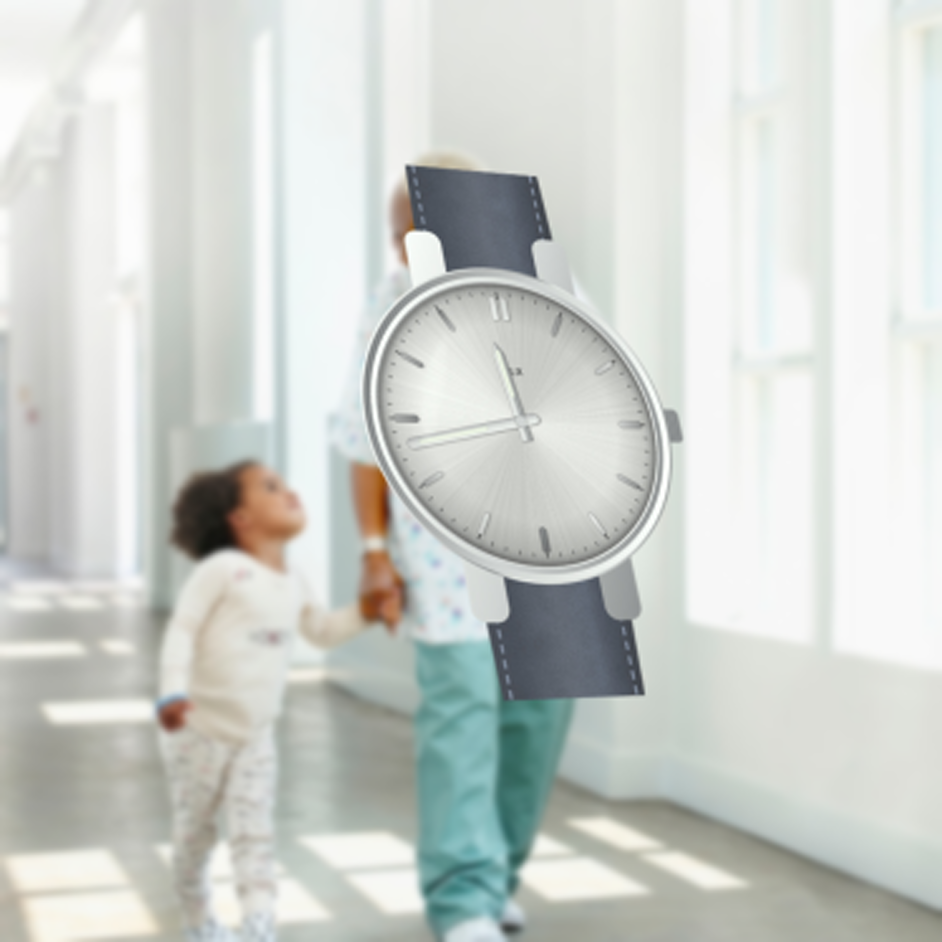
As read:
**11:43**
